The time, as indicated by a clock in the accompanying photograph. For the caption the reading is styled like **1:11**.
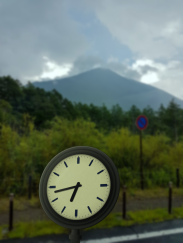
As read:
**6:43**
